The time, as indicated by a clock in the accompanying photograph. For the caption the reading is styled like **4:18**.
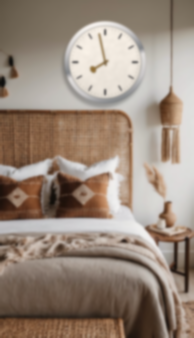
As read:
**7:58**
